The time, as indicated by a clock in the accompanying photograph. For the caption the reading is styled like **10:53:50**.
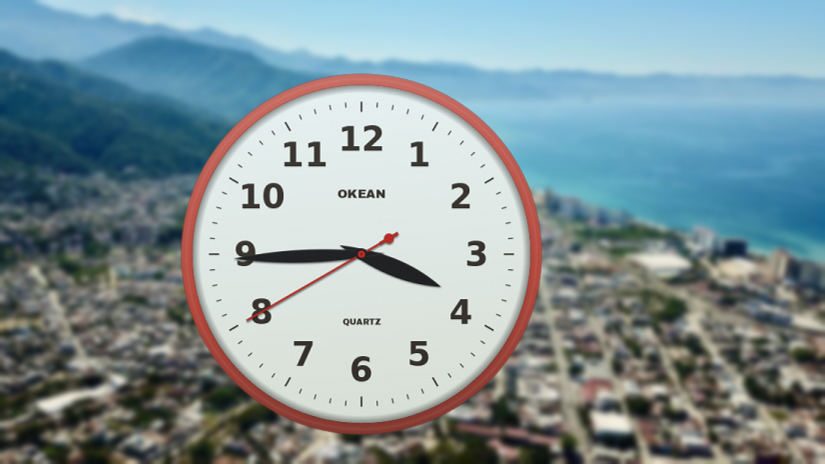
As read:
**3:44:40**
